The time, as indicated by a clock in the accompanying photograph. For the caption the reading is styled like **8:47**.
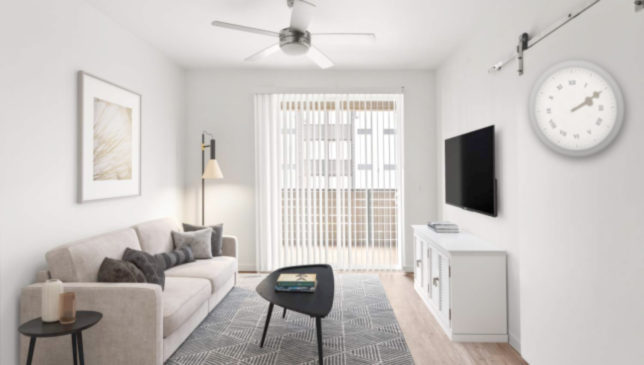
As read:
**2:10**
